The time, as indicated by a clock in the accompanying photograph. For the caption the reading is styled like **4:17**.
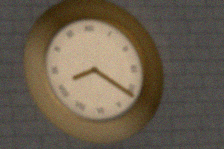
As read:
**8:21**
